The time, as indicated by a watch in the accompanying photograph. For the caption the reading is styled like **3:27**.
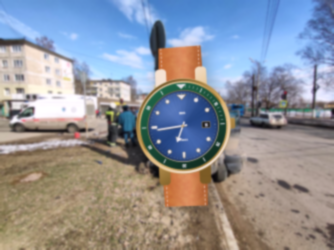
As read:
**6:44**
